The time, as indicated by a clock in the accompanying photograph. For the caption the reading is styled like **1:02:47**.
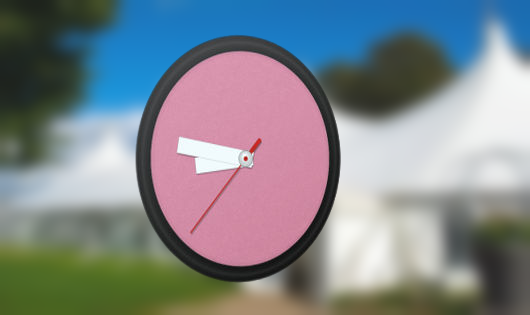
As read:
**8:46:37**
